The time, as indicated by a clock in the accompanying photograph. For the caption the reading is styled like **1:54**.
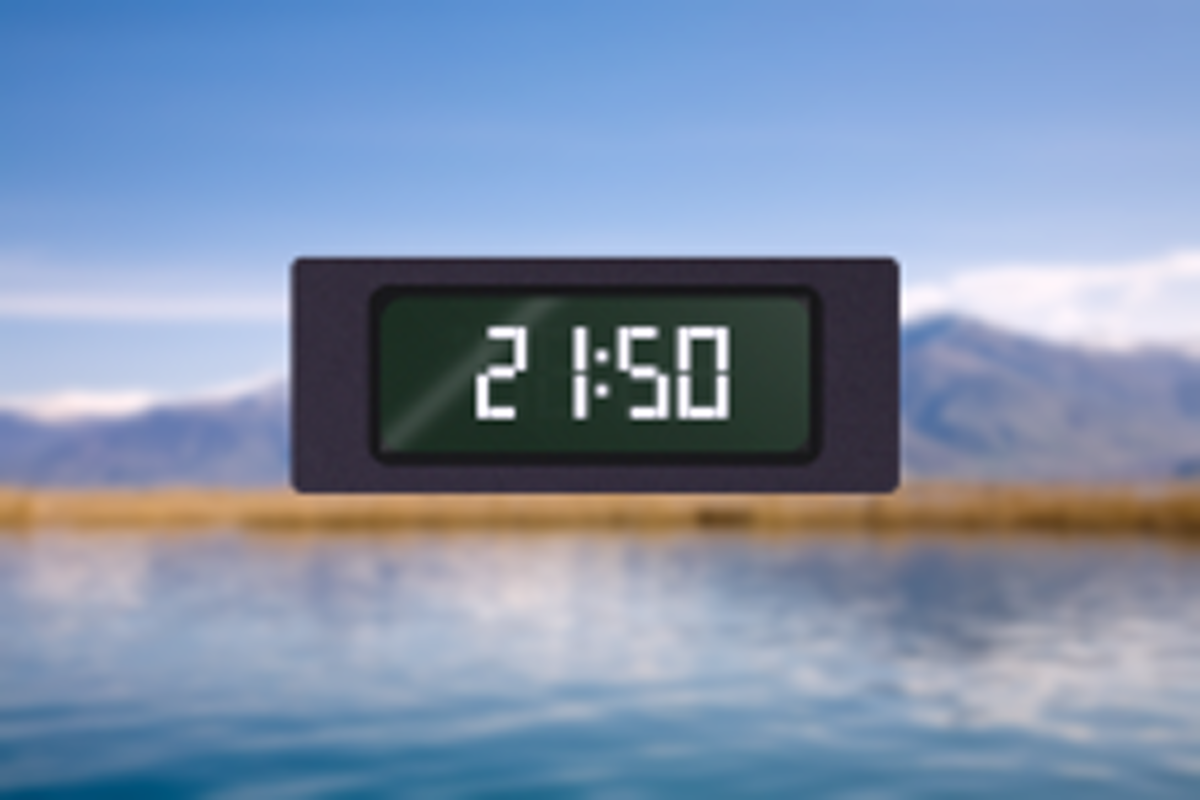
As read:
**21:50**
